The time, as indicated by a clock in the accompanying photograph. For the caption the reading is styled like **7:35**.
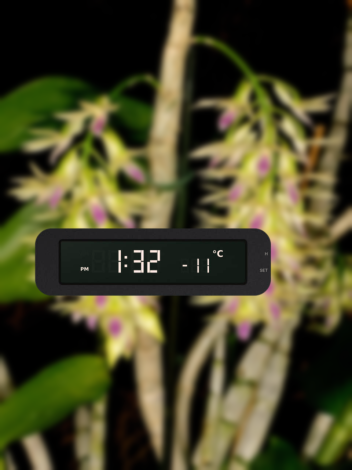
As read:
**1:32**
